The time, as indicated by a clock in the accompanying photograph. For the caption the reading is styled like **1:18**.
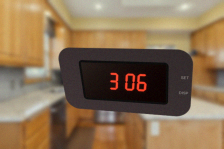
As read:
**3:06**
